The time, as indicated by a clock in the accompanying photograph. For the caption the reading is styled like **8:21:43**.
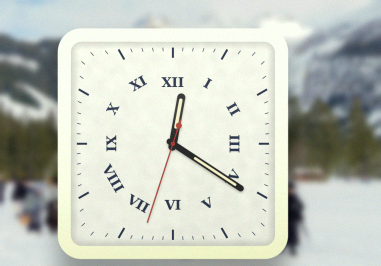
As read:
**12:20:33**
